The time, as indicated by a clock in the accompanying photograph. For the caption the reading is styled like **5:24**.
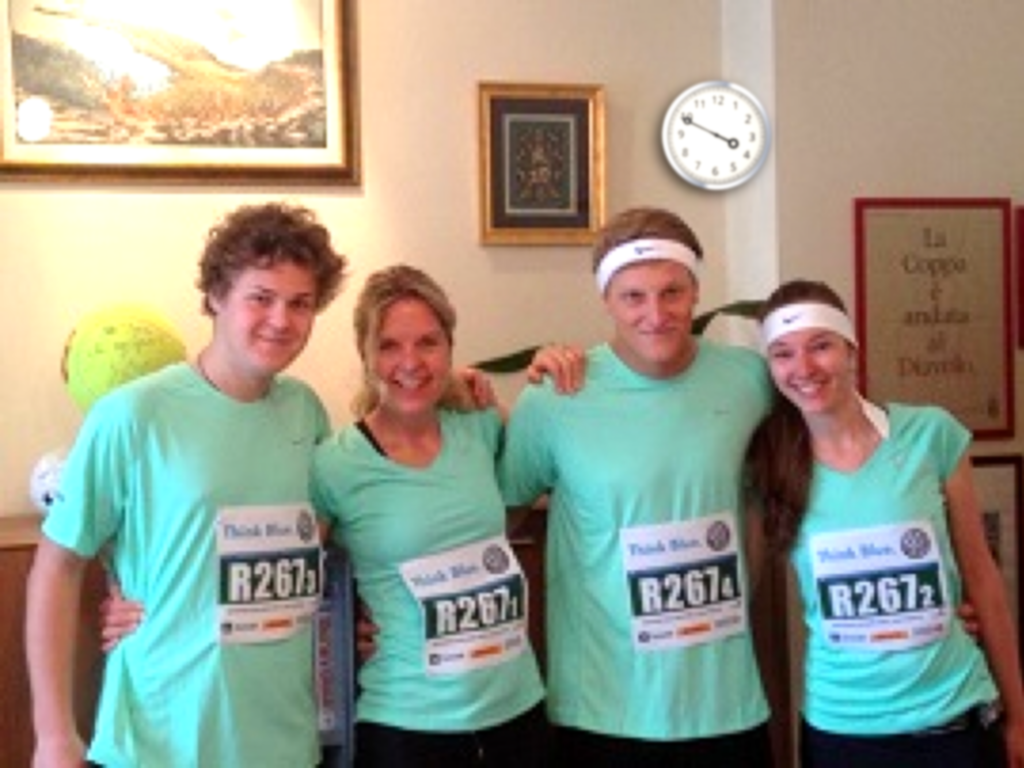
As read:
**3:49**
